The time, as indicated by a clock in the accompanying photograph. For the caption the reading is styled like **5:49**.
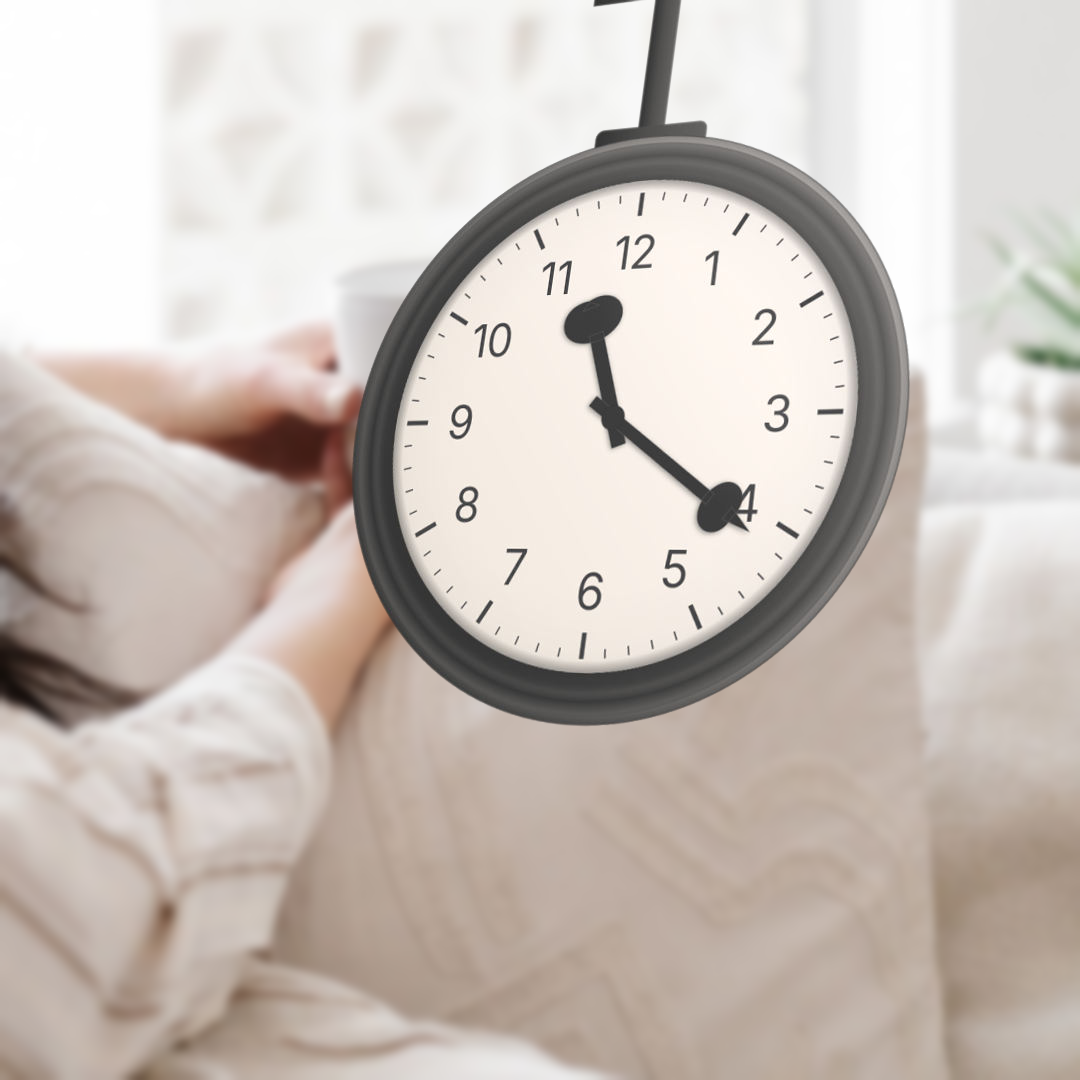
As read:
**11:21**
